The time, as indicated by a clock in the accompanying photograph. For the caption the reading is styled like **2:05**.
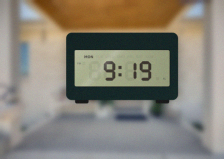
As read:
**9:19**
